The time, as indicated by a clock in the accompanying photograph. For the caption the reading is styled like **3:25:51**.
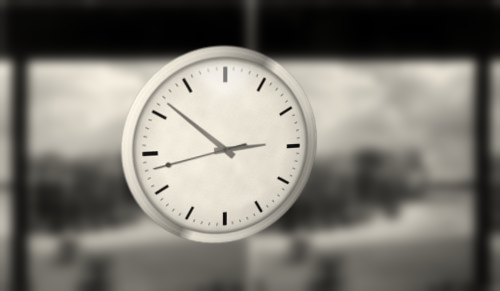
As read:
**2:51:43**
